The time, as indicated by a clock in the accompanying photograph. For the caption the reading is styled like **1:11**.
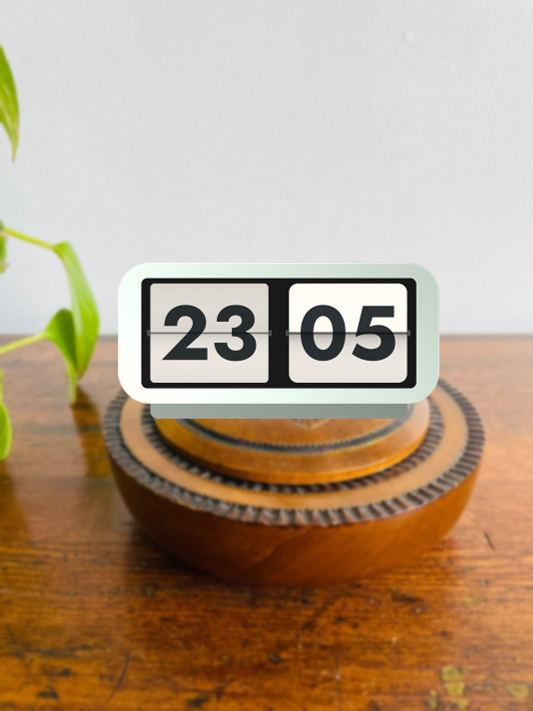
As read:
**23:05**
